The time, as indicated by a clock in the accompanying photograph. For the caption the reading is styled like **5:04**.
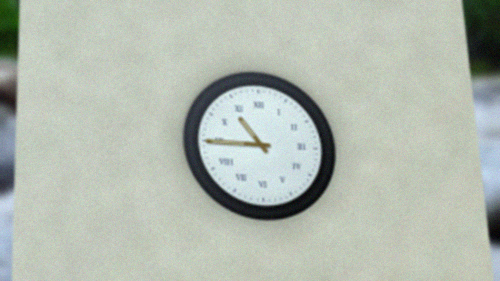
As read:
**10:45**
